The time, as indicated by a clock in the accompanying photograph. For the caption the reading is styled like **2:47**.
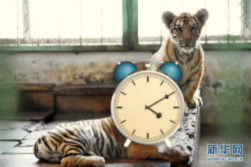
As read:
**4:10**
